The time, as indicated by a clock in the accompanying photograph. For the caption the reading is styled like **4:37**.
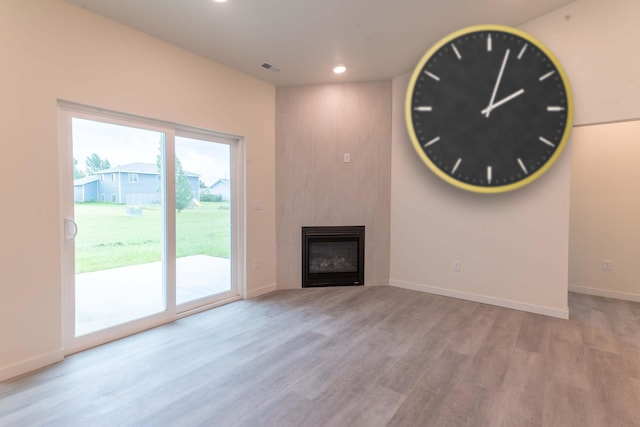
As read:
**2:03**
